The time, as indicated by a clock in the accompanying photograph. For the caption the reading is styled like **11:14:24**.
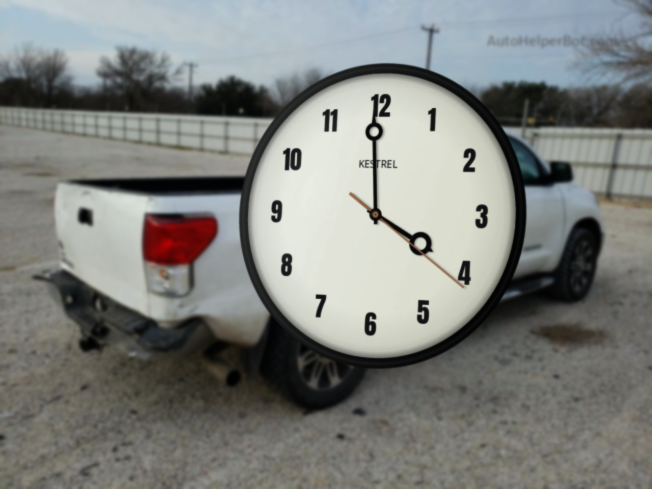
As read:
**3:59:21**
